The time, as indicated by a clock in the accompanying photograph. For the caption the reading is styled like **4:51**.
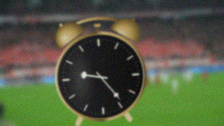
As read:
**9:24**
